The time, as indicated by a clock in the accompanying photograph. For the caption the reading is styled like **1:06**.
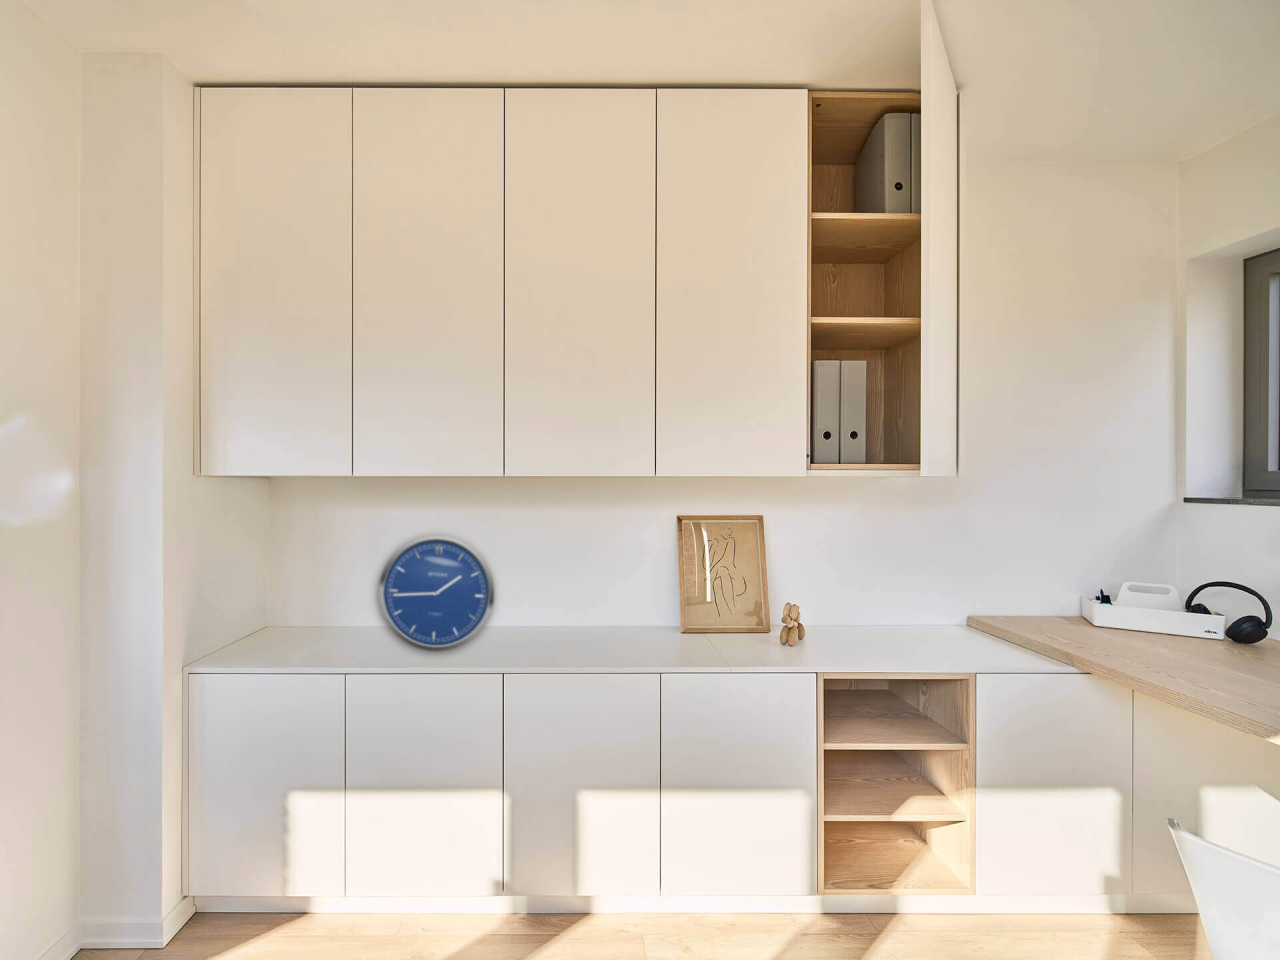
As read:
**1:44**
